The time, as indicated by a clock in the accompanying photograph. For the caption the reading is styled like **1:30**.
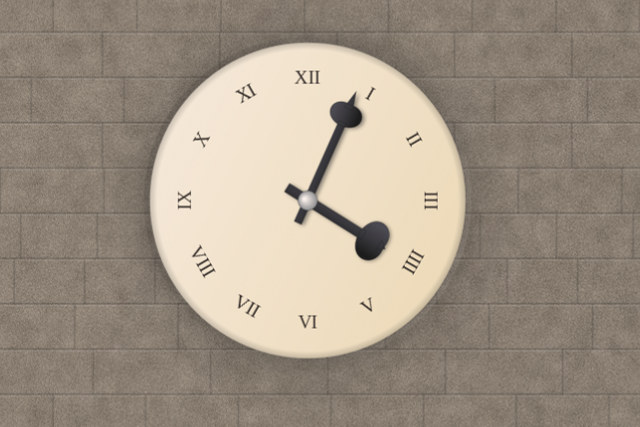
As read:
**4:04**
